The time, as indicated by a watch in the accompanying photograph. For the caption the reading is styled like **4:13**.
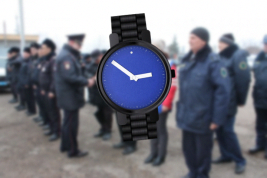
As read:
**2:52**
